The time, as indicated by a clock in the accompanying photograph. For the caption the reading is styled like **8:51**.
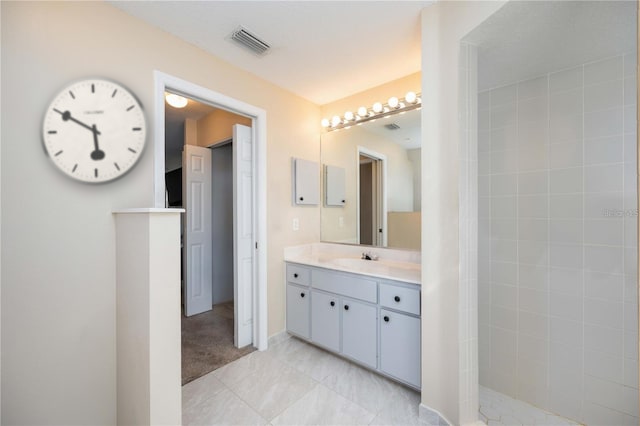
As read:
**5:50**
